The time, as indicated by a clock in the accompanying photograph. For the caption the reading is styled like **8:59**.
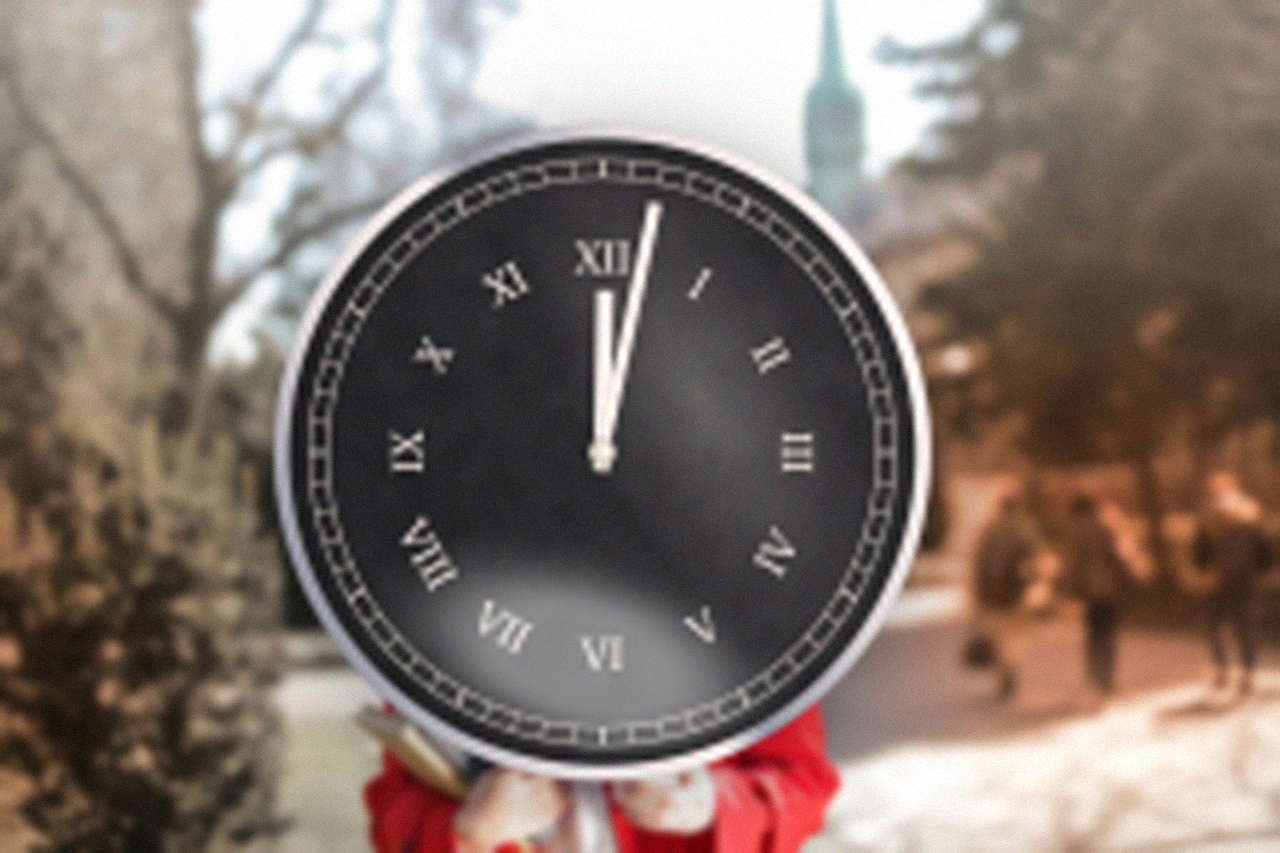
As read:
**12:02**
